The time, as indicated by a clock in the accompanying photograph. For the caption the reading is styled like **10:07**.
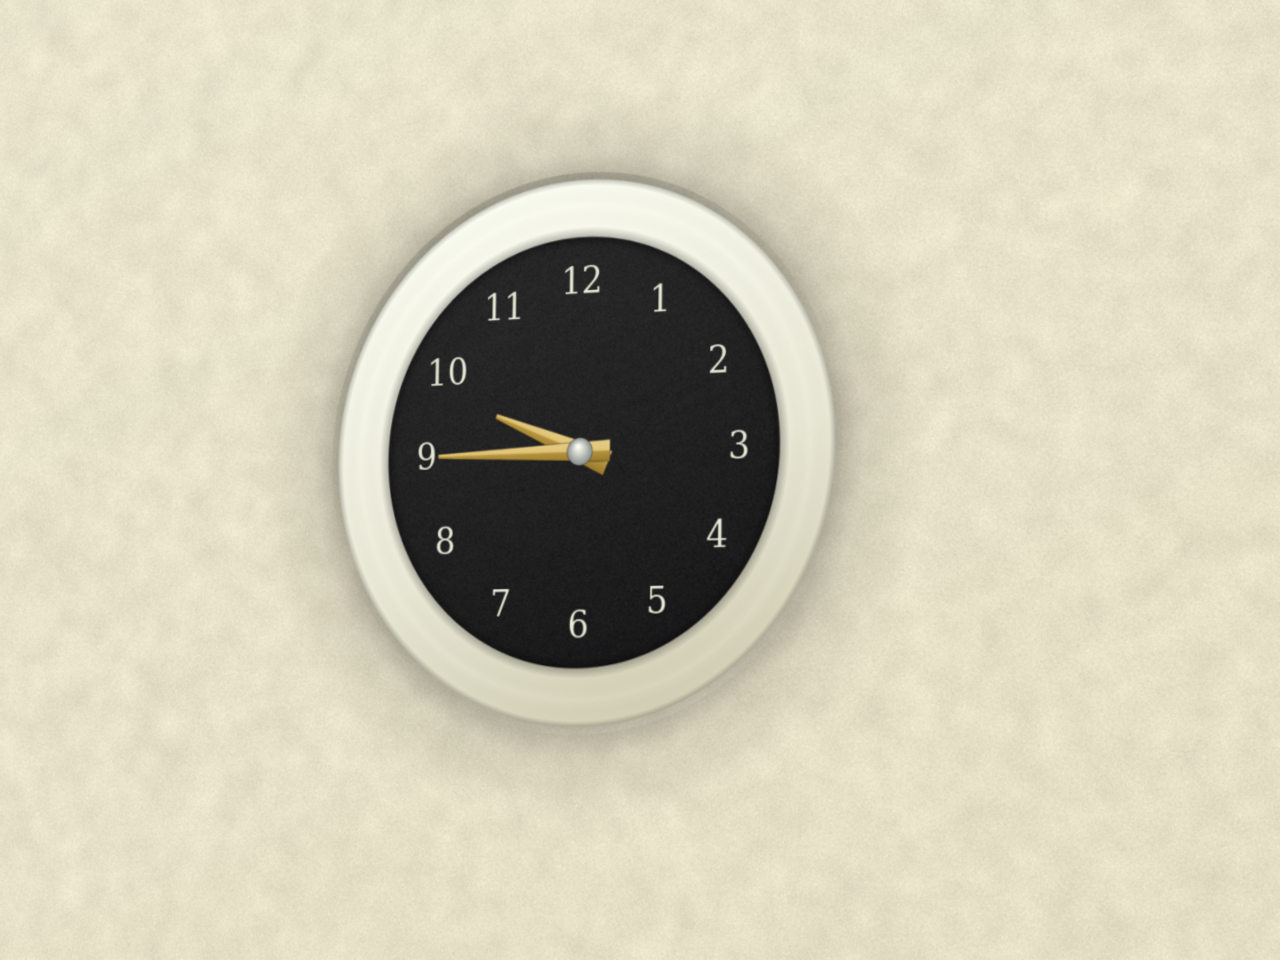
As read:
**9:45**
